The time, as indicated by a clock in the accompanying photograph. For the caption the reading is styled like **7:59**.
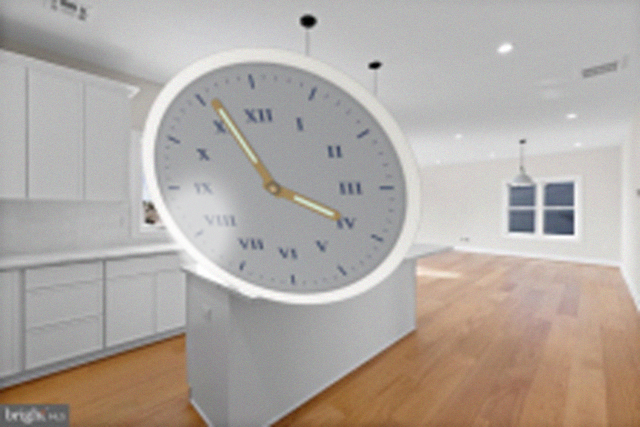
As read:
**3:56**
